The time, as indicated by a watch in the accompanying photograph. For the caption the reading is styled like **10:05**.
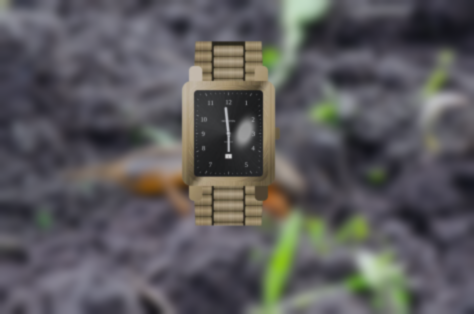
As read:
**5:59**
